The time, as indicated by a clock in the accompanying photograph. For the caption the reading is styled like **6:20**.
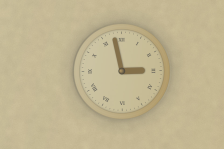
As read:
**2:58**
